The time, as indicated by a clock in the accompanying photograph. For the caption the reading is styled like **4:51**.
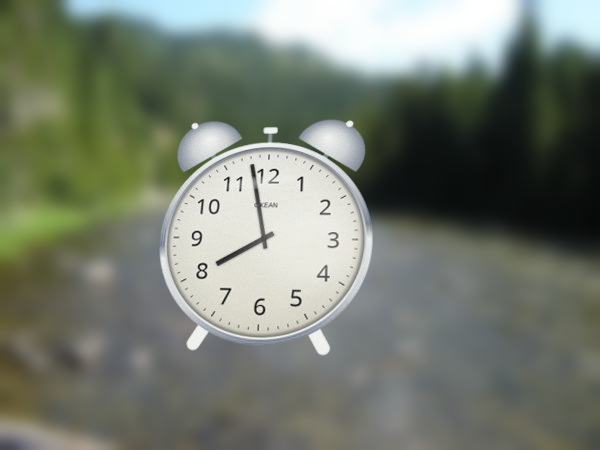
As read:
**7:58**
